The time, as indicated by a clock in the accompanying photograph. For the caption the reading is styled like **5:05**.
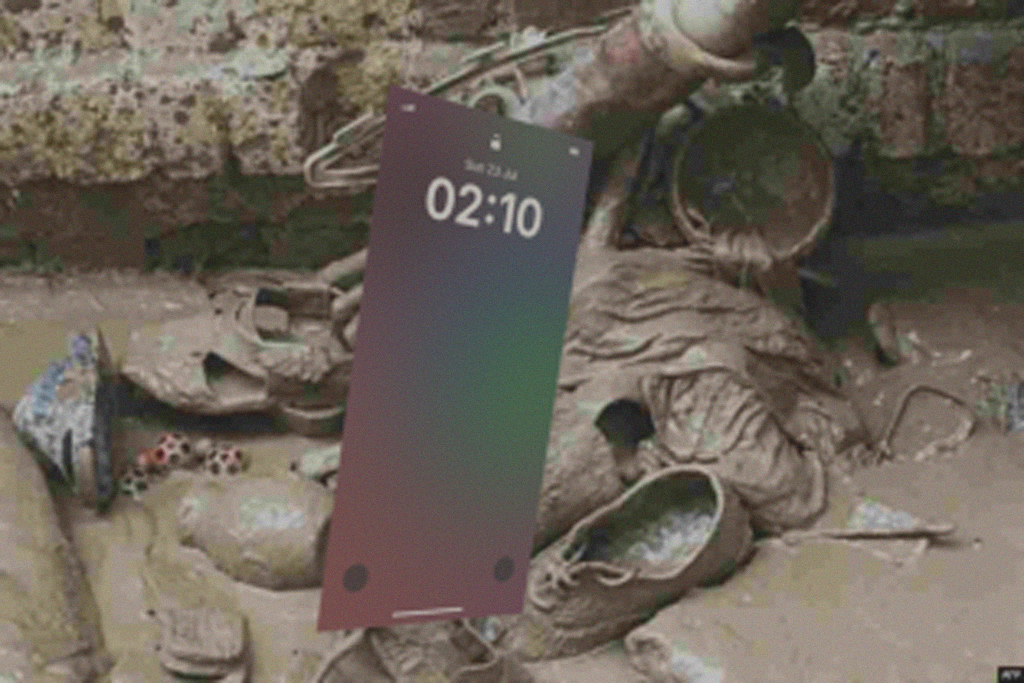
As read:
**2:10**
